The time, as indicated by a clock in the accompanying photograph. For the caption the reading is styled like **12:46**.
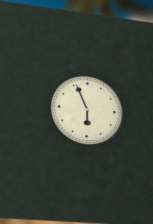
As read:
**5:56**
